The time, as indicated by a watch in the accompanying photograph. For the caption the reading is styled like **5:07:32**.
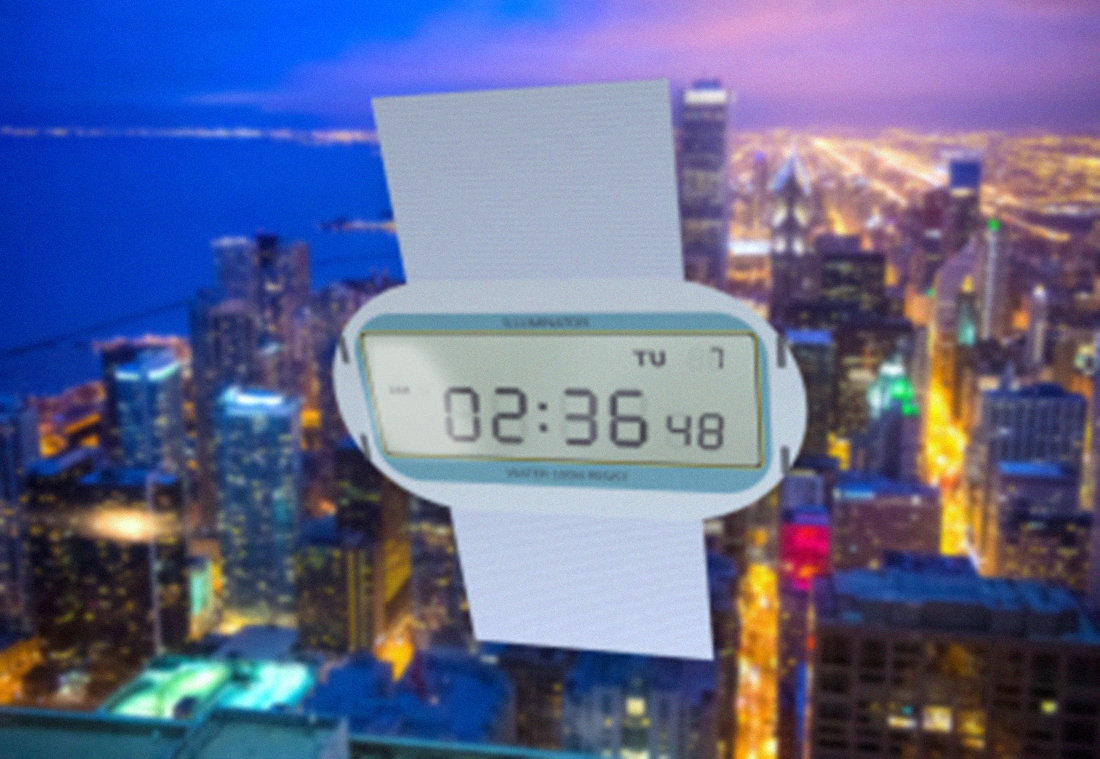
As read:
**2:36:48**
